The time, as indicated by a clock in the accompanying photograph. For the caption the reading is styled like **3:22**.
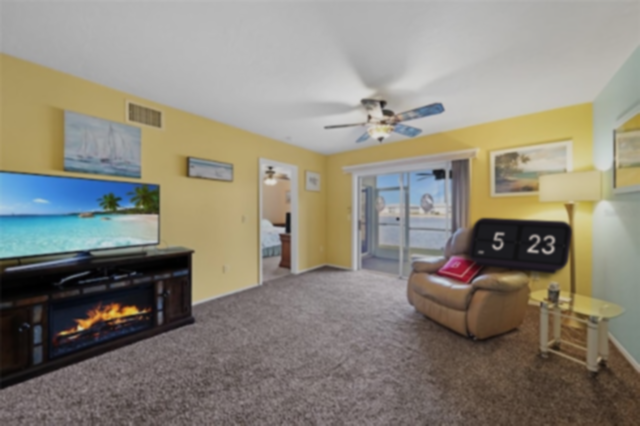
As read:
**5:23**
